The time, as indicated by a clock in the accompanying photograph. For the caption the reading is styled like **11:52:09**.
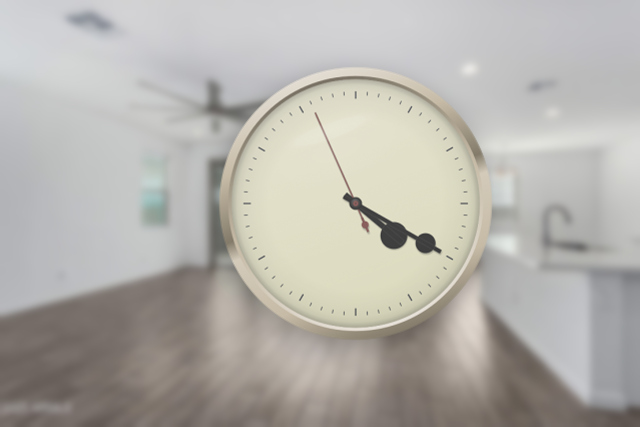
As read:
**4:19:56**
